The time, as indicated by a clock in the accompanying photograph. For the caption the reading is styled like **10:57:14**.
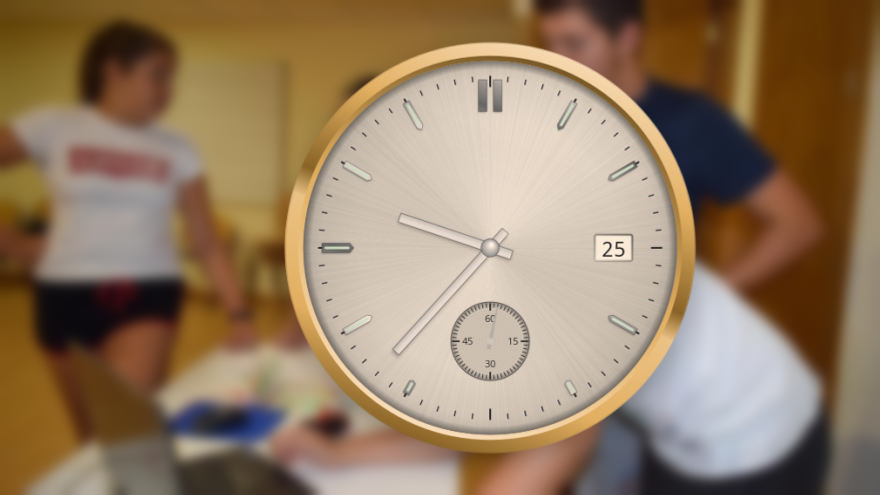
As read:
**9:37:02**
